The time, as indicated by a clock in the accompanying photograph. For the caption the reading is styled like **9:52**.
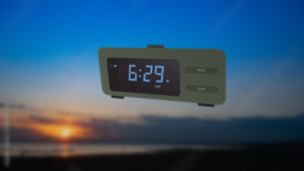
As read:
**6:29**
